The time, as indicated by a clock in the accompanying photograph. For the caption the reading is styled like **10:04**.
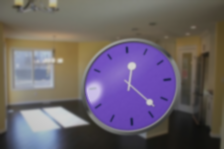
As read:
**12:23**
